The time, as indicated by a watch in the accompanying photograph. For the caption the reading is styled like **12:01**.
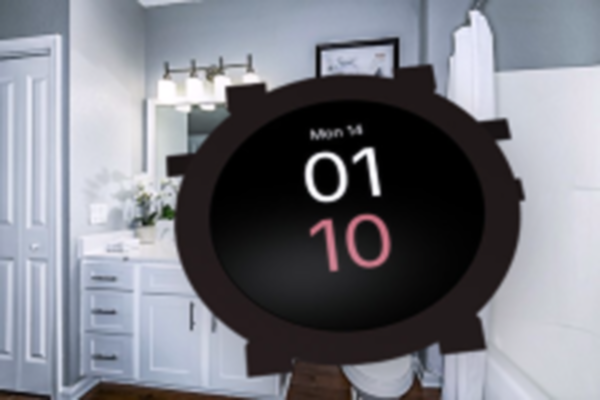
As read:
**1:10**
